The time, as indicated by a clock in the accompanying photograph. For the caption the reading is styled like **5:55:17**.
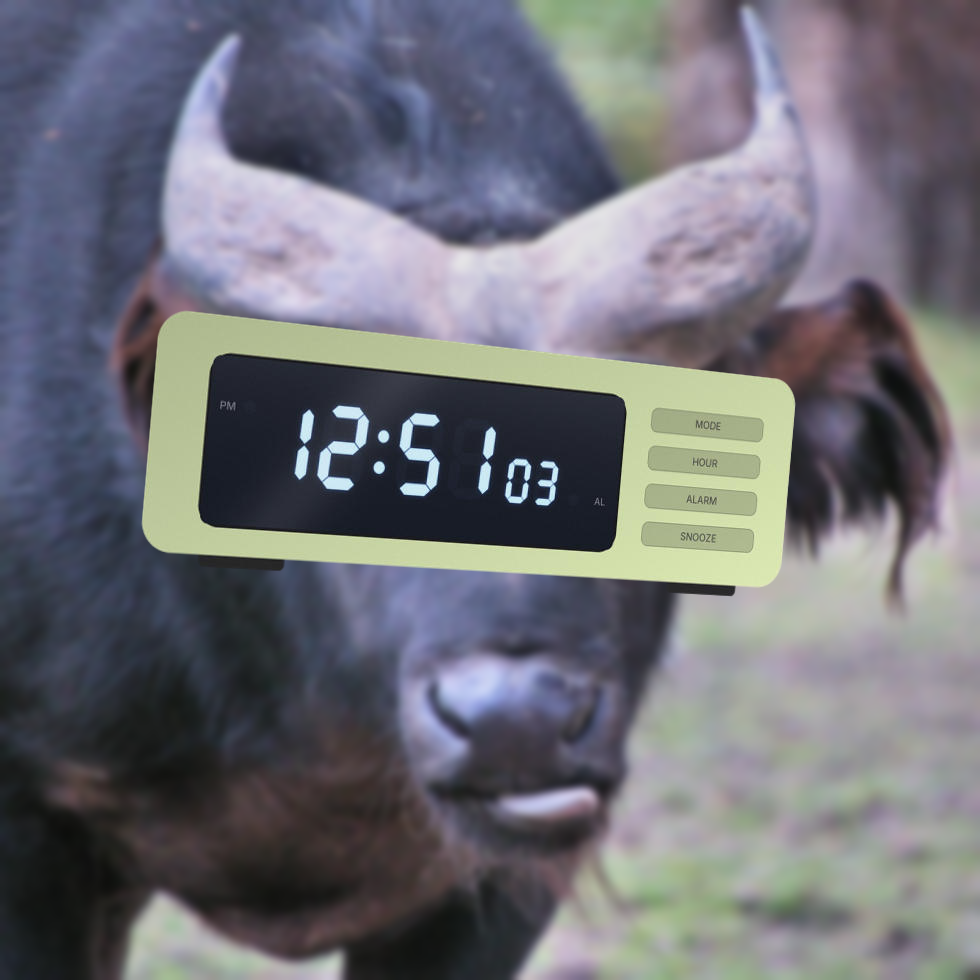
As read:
**12:51:03**
